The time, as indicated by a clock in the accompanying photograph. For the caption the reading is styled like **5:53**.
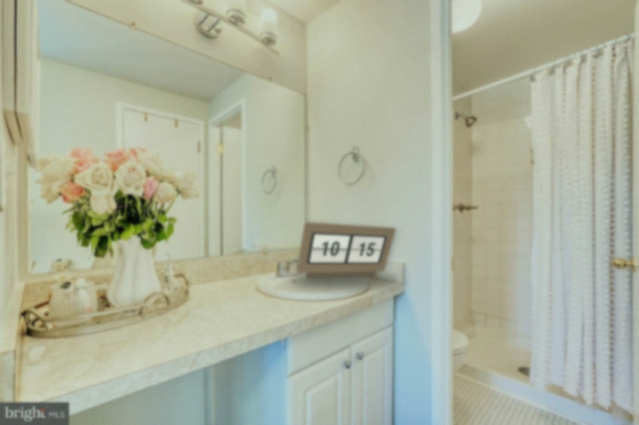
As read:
**10:15**
